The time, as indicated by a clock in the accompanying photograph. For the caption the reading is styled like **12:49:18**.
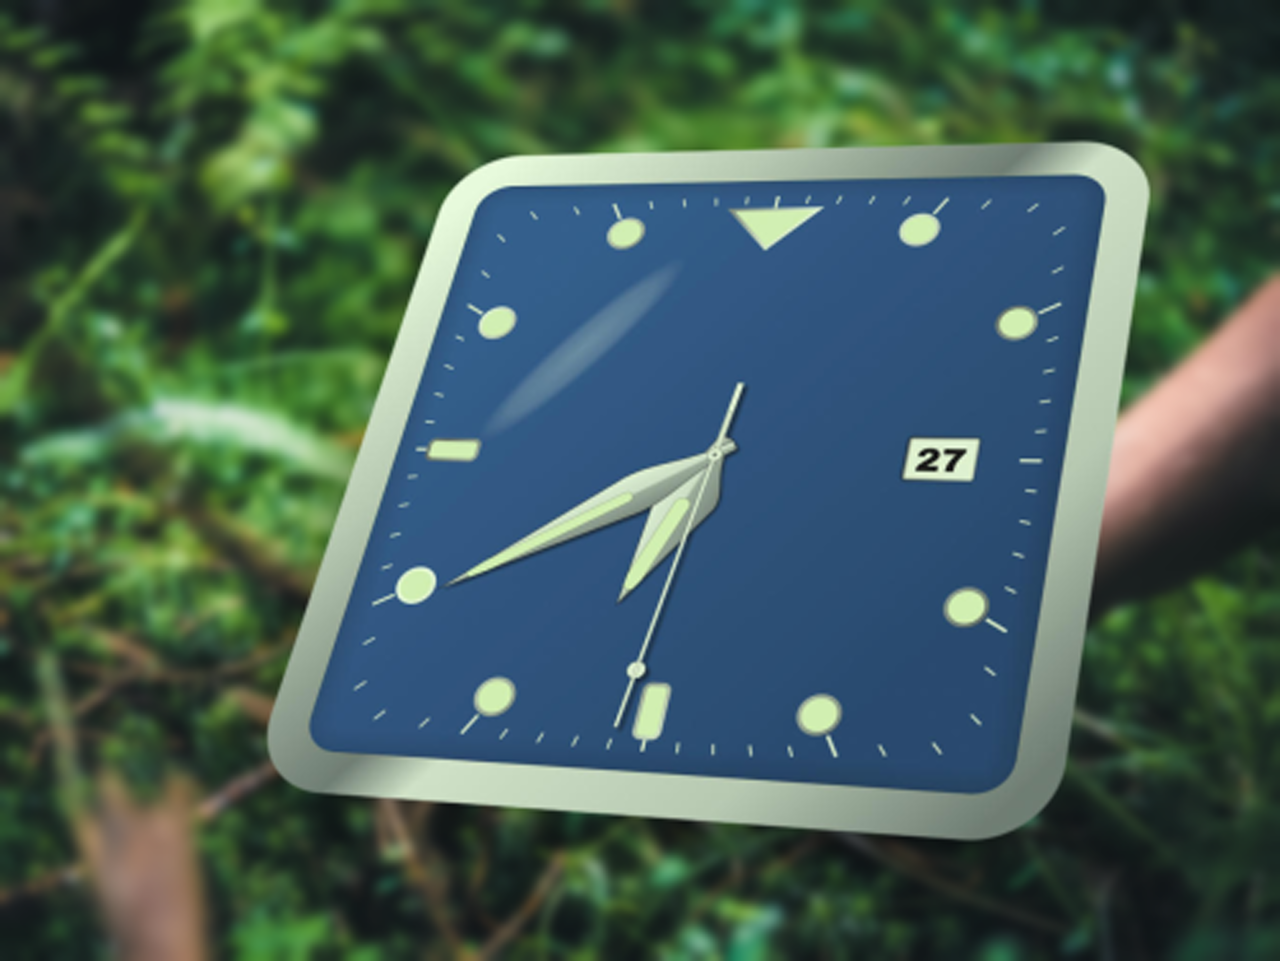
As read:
**6:39:31**
